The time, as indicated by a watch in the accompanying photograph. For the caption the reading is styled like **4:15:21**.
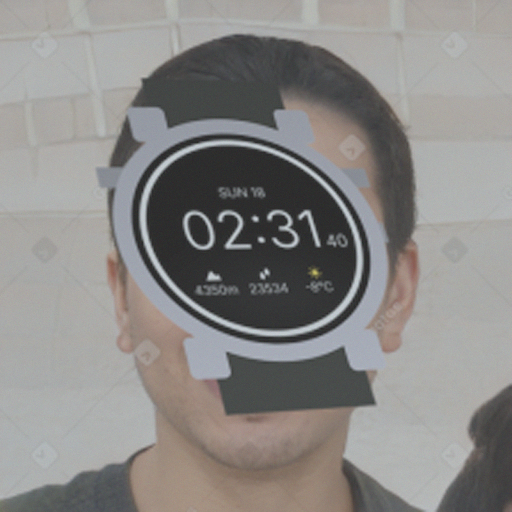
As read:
**2:31:40**
